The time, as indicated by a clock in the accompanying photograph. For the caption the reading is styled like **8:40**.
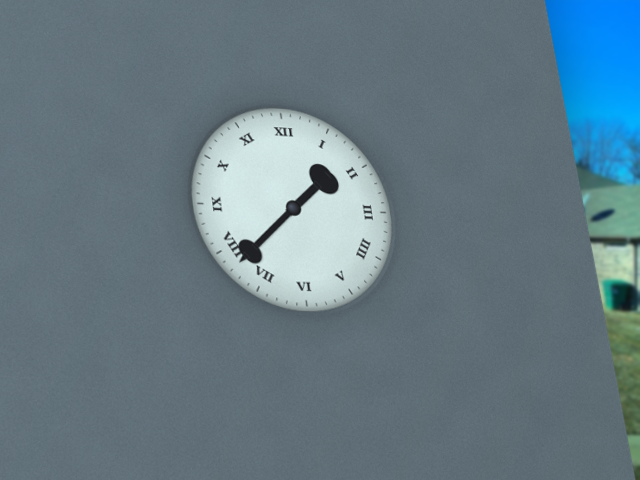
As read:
**1:38**
